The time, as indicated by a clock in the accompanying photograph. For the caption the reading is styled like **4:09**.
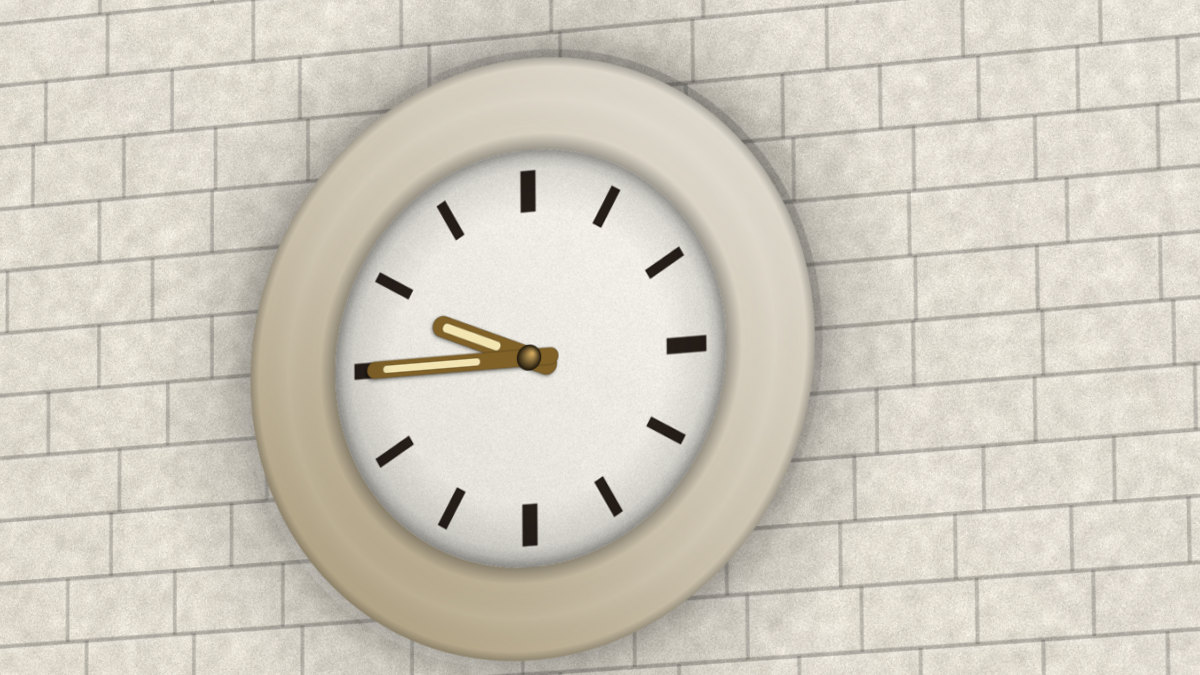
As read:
**9:45**
